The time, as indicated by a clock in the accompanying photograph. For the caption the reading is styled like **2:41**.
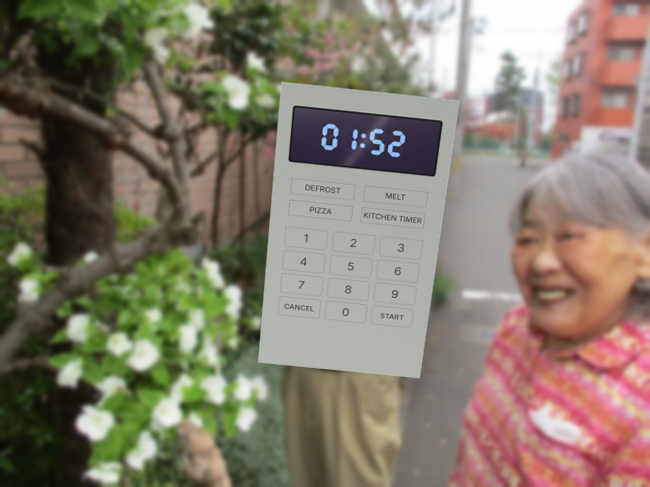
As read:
**1:52**
